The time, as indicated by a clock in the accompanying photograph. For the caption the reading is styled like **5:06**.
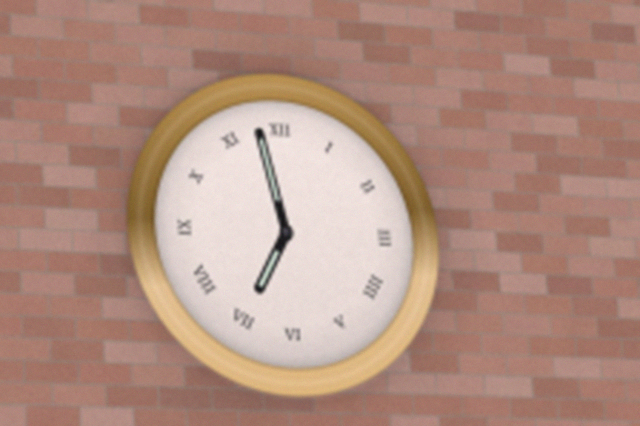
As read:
**6:58**
